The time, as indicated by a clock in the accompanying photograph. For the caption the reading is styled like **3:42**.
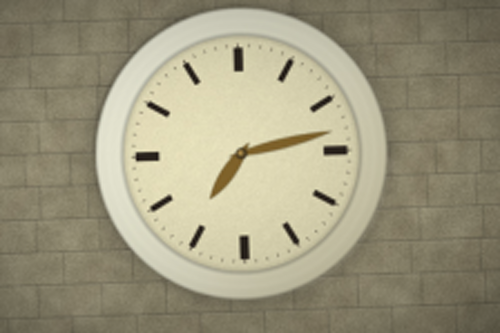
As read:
**7:13**
